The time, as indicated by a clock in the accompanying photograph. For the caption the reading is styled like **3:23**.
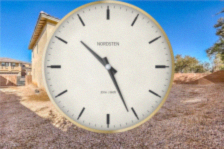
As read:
**10:26**
